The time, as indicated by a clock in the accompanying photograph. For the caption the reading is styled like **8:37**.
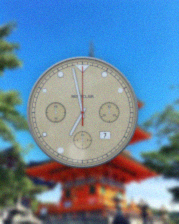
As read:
**6:58**
